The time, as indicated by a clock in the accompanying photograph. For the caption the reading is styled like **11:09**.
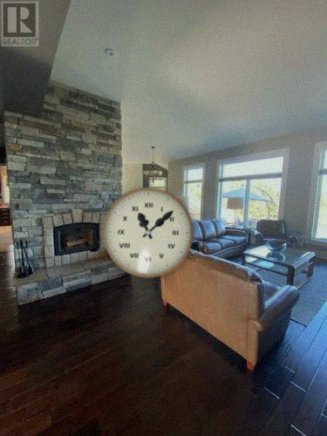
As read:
**11:08**
